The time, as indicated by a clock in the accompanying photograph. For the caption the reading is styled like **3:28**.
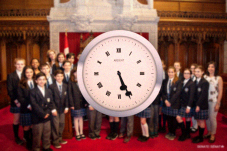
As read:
**5:26**
